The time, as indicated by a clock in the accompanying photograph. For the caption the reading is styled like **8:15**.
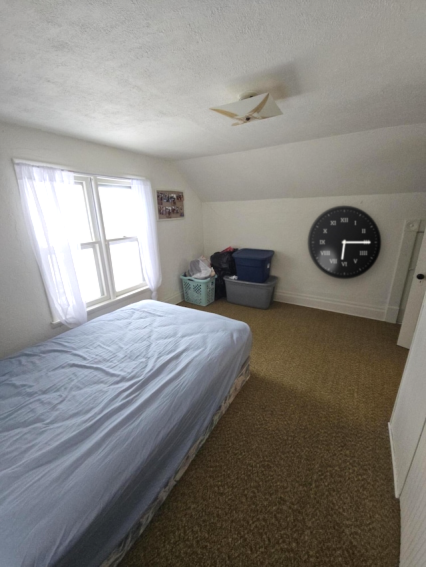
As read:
**6:15**
